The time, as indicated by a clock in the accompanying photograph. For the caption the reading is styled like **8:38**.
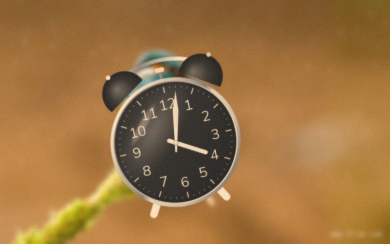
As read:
**4:02**
